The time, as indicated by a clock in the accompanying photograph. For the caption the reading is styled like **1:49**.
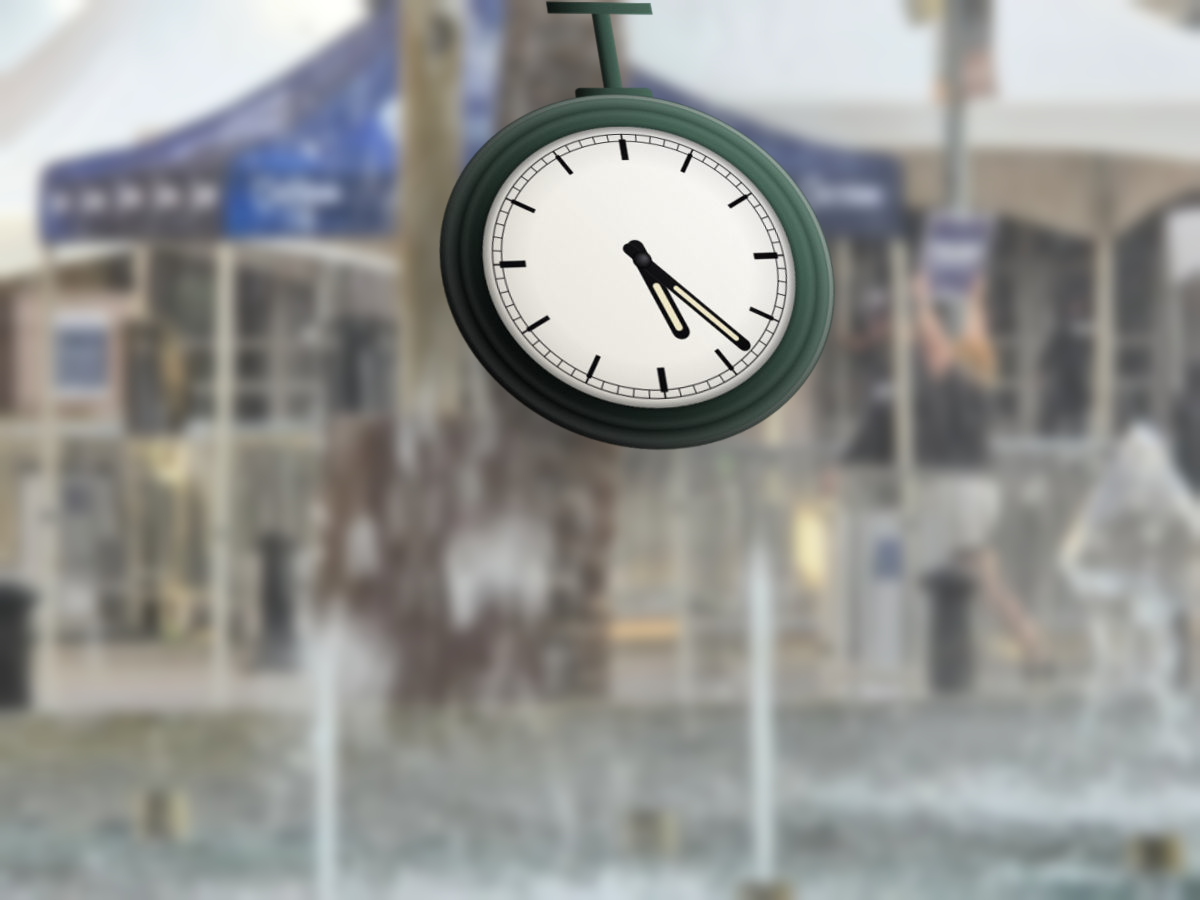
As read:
**5:23**
